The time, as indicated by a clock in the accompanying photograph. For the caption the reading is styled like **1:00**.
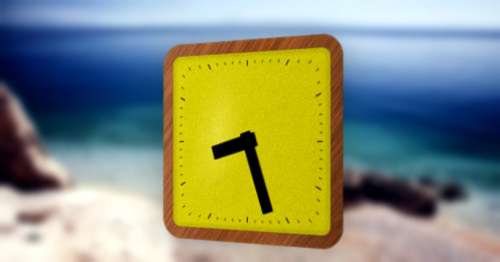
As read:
**8:27**
